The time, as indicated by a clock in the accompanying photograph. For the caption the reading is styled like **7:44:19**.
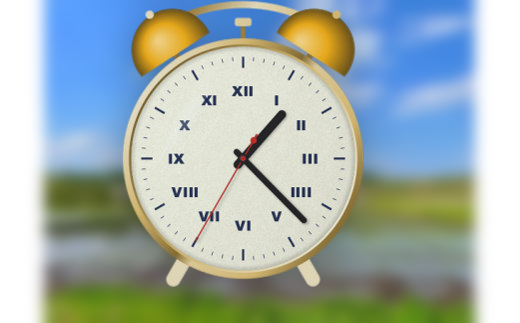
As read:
**1:22:35**
